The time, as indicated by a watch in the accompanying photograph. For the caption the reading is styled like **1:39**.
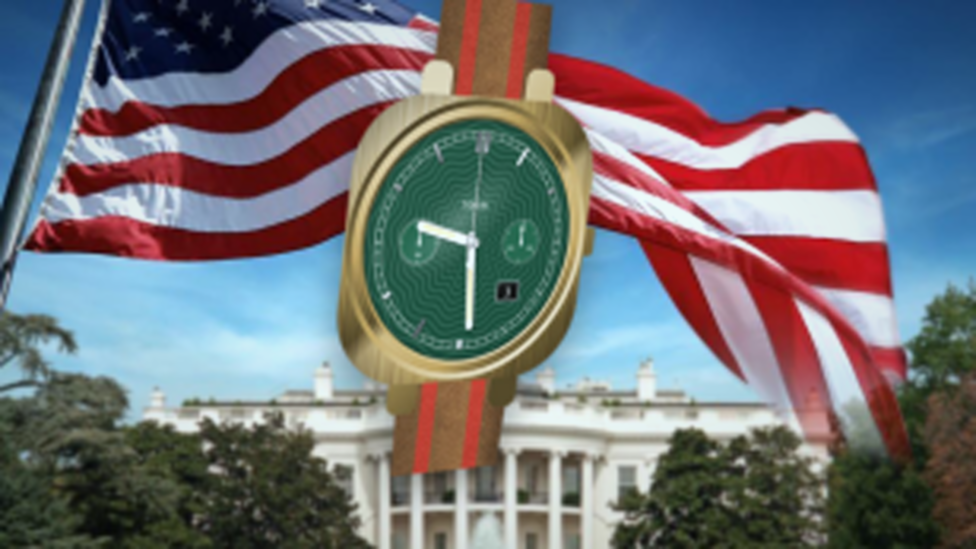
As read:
**9:29**
